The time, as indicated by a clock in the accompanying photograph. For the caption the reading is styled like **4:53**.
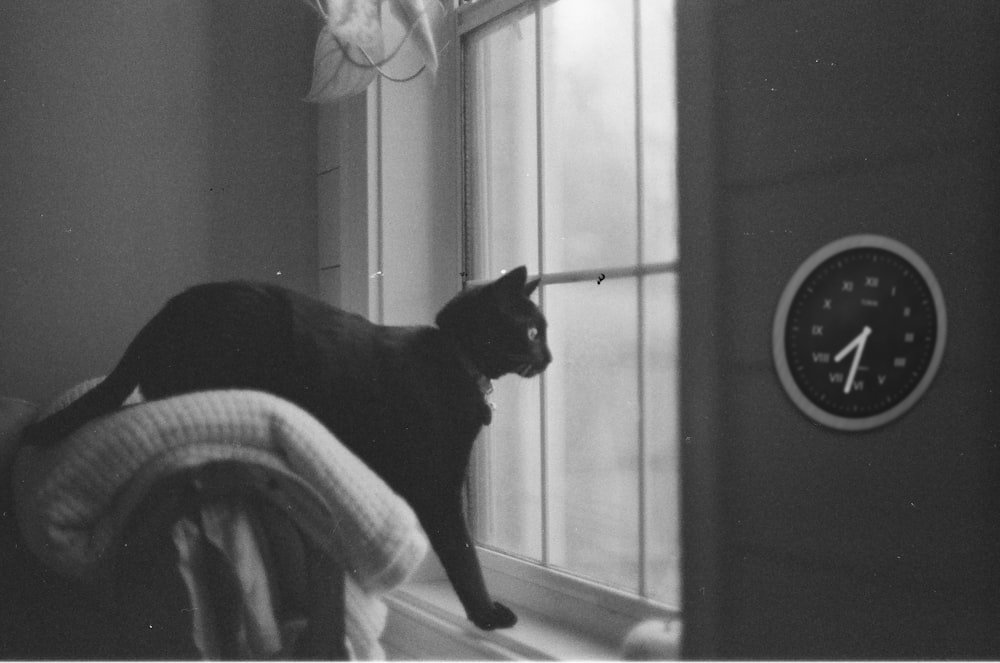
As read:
**7:32**
